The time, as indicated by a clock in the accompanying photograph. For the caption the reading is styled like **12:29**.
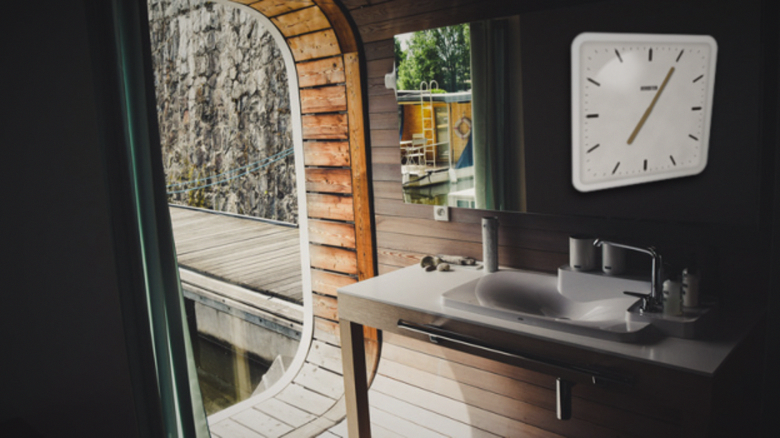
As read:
**7:05**
